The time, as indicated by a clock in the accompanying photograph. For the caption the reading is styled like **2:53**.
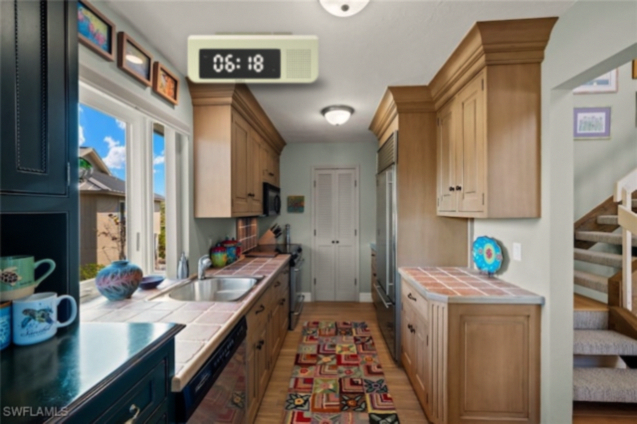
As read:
**6:18**
